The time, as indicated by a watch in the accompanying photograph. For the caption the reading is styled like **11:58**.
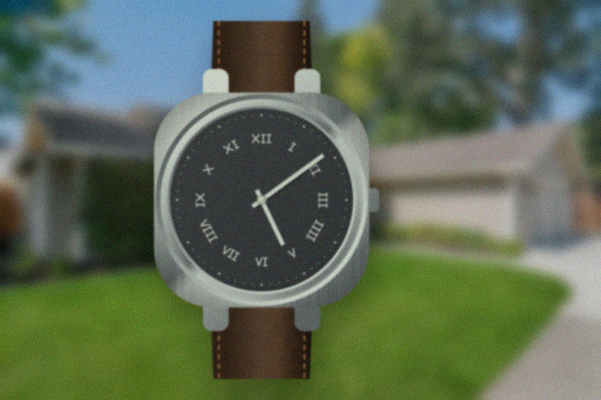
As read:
**5:09**
